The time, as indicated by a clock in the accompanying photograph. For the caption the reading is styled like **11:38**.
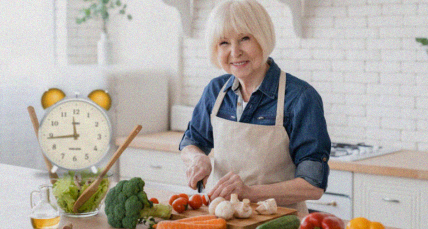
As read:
**11:44**
